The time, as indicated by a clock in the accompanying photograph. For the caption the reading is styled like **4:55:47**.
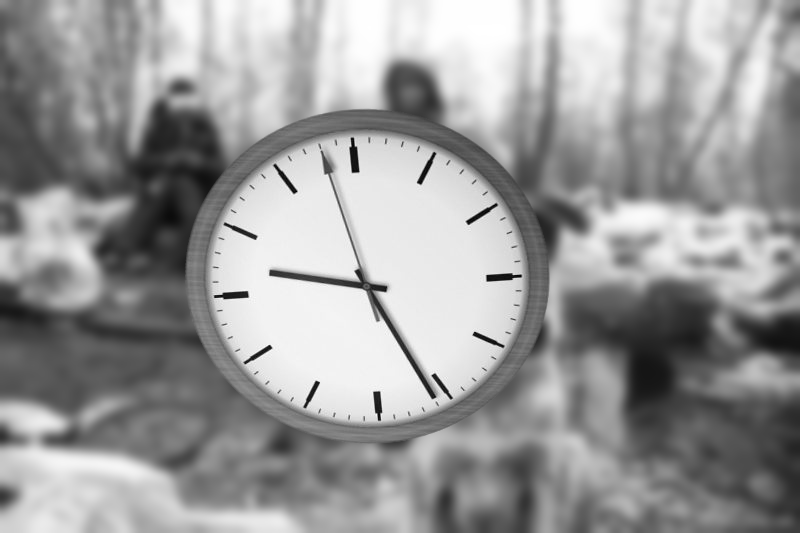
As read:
**9:25:58**
